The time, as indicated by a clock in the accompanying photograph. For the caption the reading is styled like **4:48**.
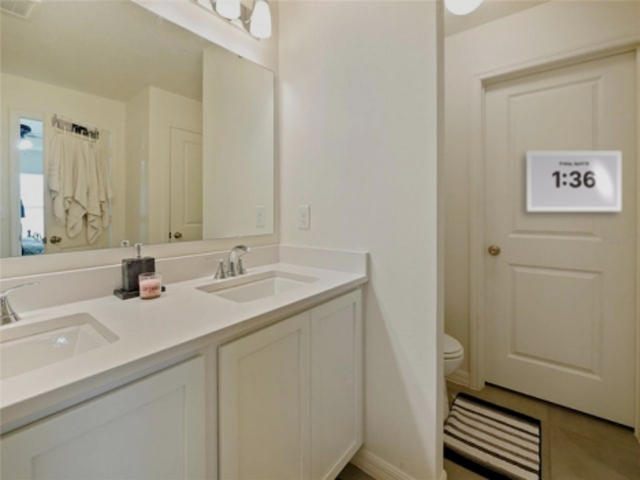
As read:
**1:36**
